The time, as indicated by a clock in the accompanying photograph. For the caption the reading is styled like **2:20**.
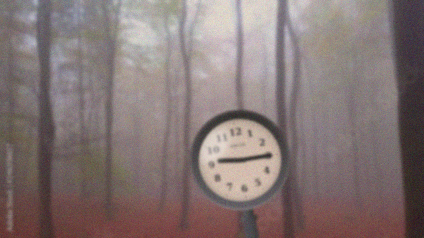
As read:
**9:15**
